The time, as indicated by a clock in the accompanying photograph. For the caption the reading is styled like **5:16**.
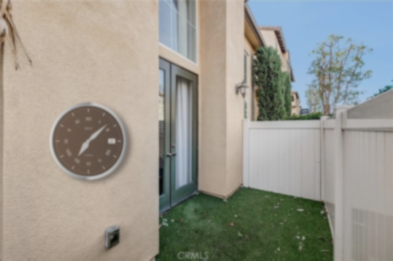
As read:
**7:08**
